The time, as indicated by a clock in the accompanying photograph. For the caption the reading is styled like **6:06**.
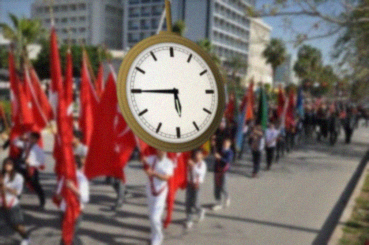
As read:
**5:45**
